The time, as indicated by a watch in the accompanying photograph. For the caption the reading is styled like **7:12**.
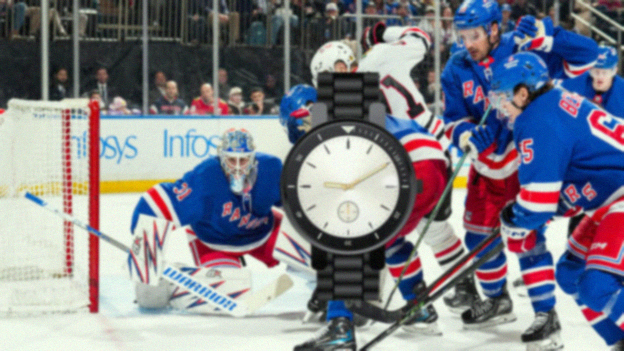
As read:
**9:10**
